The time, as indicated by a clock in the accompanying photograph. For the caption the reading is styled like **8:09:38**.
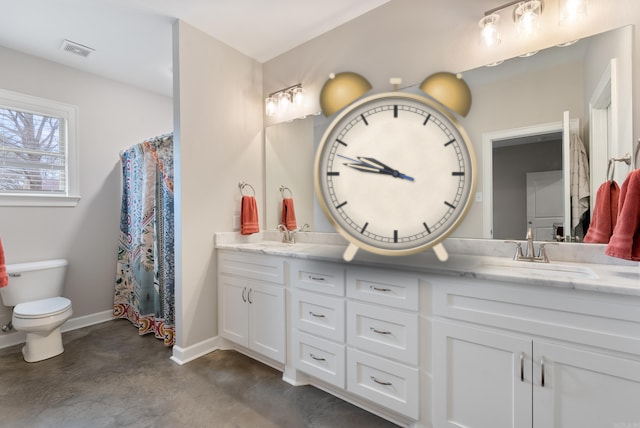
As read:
**9:46:48**
